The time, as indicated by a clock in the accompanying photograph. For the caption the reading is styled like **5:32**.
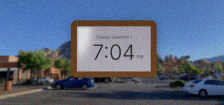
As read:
**7:04**
